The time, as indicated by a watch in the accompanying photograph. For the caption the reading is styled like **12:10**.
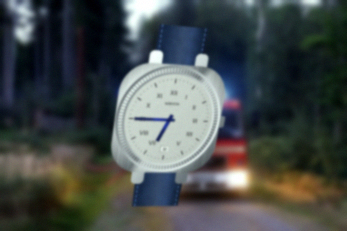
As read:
**6:45**
